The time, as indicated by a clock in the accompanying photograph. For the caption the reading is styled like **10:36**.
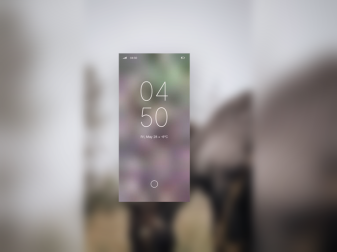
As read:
**4:50**
